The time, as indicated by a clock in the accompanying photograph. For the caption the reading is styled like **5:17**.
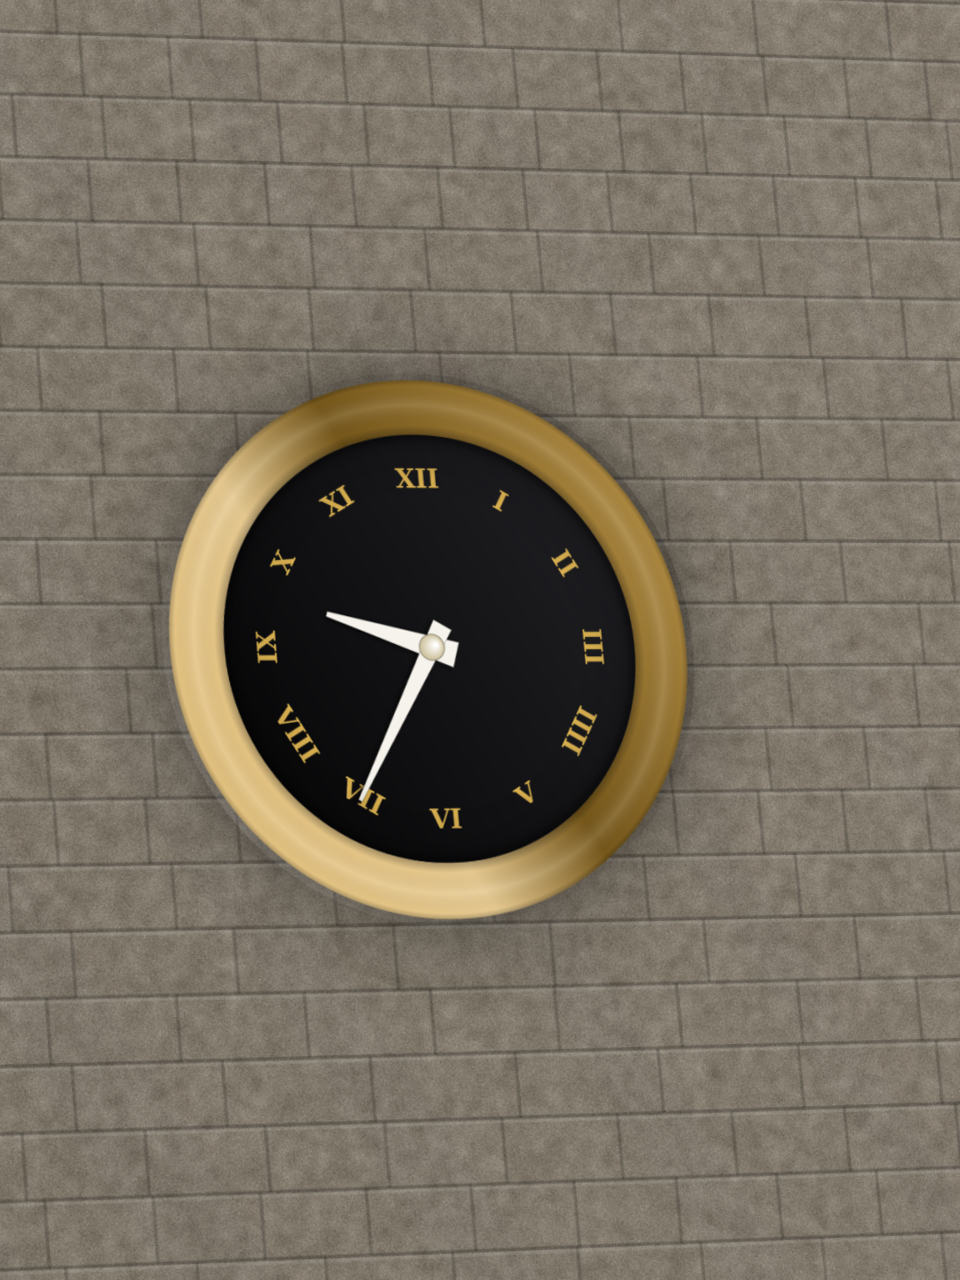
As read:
**9:35**
